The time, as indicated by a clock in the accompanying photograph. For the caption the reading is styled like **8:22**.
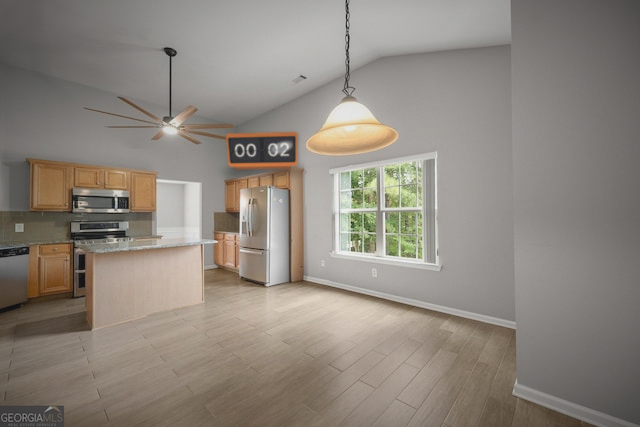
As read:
**0:02**
